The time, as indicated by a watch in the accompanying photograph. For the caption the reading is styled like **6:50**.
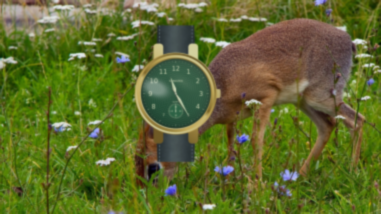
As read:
**11:25**
